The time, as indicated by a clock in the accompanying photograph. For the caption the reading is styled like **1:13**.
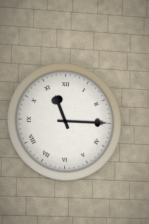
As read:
**11:15**
